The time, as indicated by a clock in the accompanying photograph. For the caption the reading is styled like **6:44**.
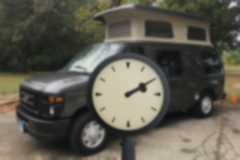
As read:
**2:10**
